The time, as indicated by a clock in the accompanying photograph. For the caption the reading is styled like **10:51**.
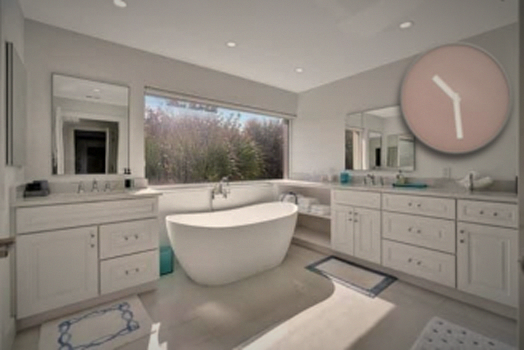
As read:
**10:29**
